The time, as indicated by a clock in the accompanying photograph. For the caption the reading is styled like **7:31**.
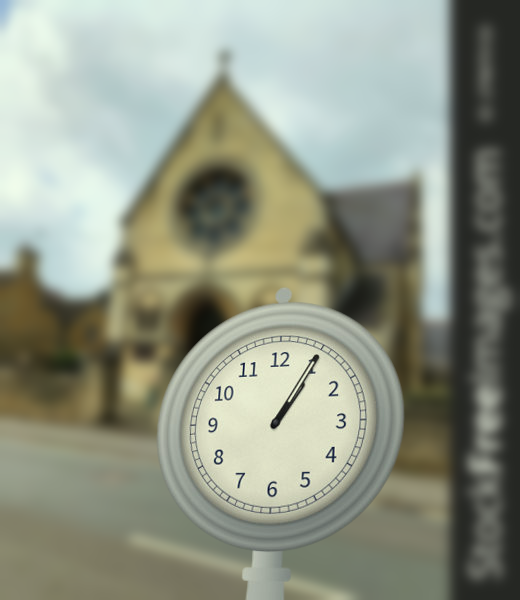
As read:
**1:05**
